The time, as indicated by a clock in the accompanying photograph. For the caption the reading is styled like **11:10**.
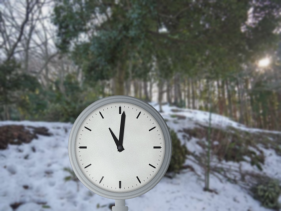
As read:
**11:01**
